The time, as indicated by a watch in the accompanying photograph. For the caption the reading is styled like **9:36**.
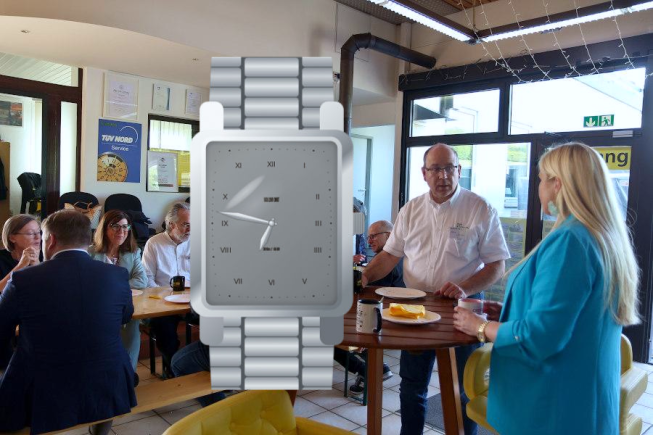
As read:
**6:47**
